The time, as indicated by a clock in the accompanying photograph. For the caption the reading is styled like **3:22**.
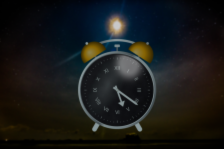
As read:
**5:21**
